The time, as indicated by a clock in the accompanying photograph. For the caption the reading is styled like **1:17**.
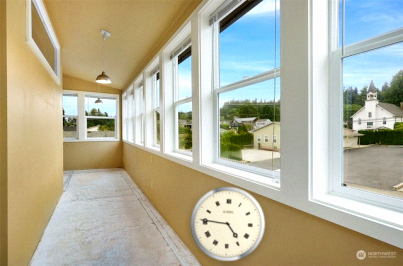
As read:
**4:46**
